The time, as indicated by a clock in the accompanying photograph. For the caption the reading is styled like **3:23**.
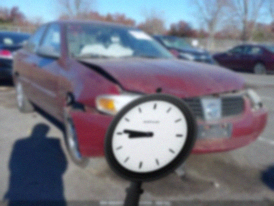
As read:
**8:46**
